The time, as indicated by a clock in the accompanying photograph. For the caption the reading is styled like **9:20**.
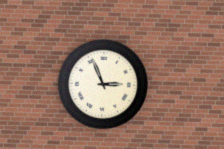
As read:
**2:56**
